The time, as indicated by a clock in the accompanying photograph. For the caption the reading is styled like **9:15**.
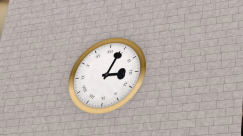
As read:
**3:04**
